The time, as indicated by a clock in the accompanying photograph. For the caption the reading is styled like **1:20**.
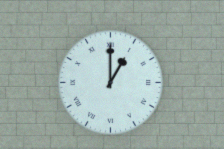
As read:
**1:00**
